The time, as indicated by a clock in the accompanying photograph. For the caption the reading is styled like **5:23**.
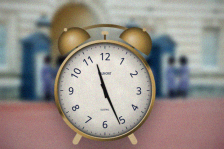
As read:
**11:26**
